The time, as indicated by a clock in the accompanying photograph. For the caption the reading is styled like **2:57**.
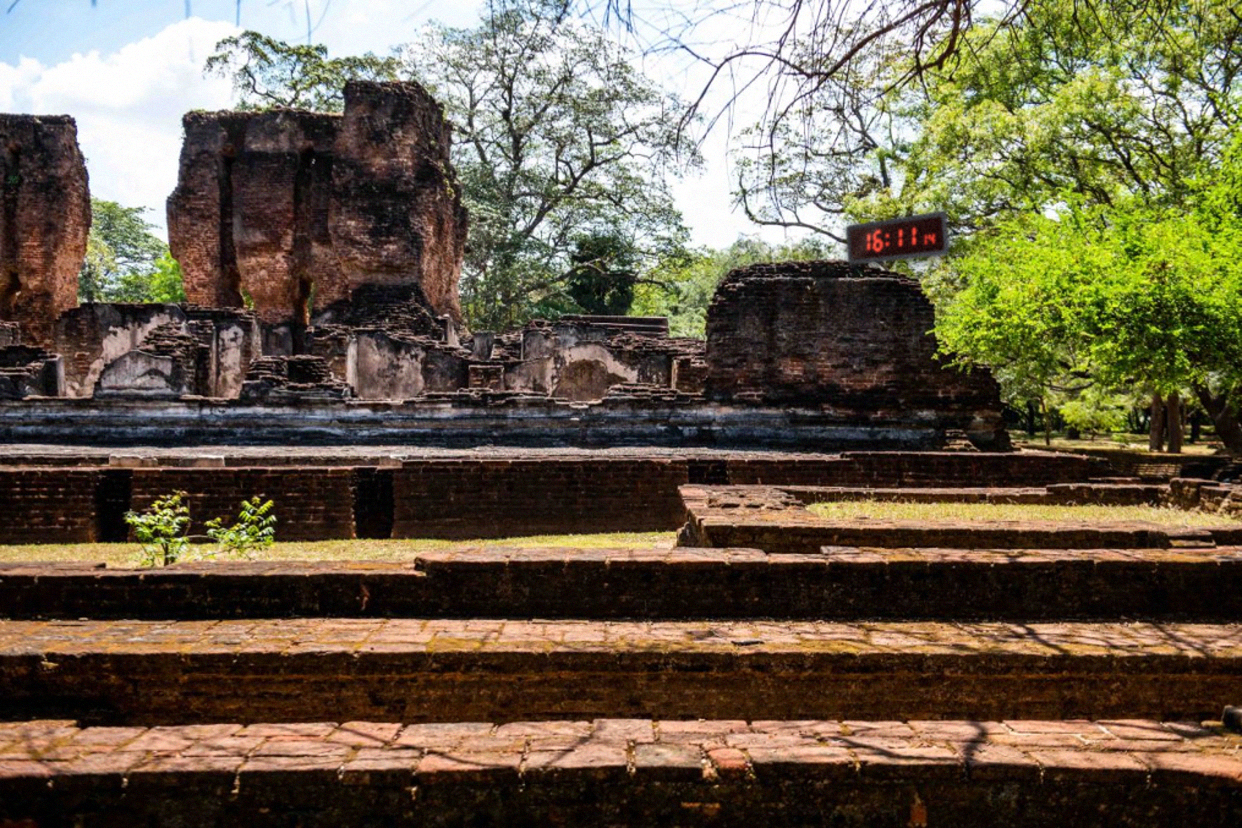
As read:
**16:11**
